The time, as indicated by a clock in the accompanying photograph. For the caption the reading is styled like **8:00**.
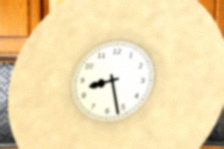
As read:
**8:27**
